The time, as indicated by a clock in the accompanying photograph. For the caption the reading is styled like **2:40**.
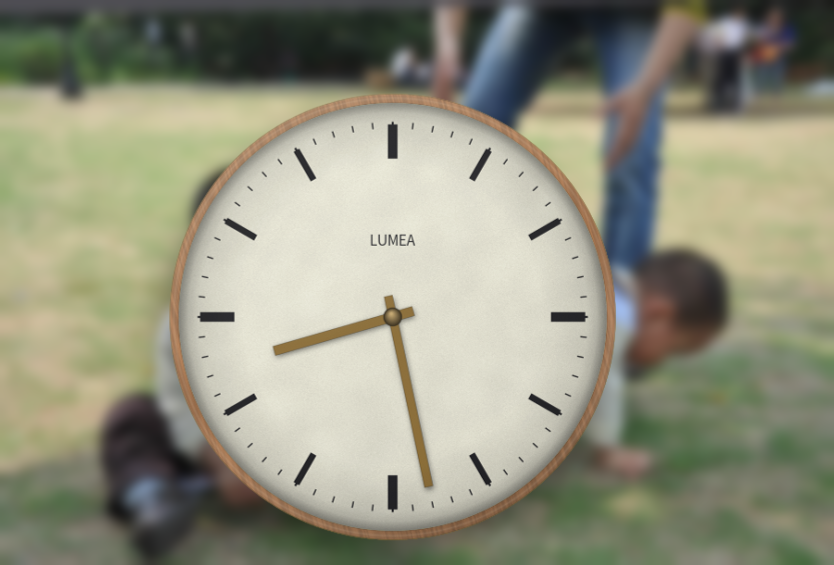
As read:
**8:28**
